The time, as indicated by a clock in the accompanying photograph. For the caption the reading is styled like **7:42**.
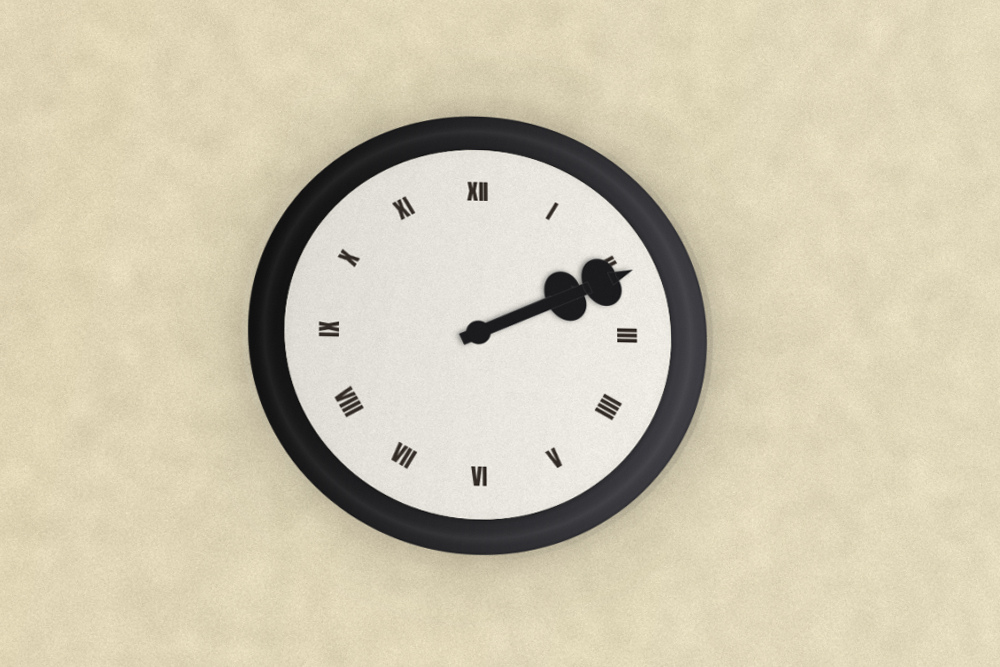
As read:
**2:11**
